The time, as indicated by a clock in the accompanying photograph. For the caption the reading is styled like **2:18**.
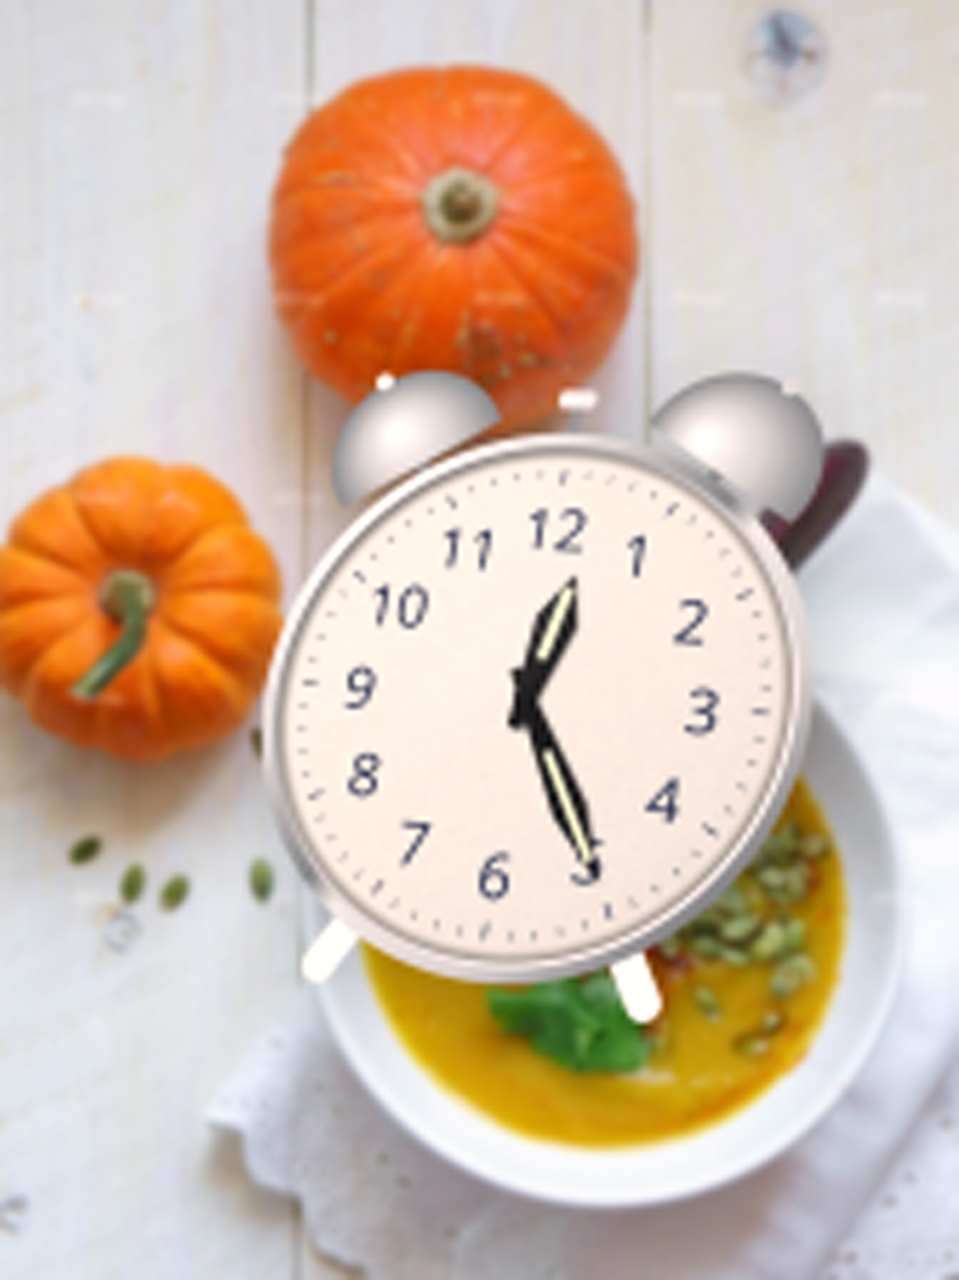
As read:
**12:25**
